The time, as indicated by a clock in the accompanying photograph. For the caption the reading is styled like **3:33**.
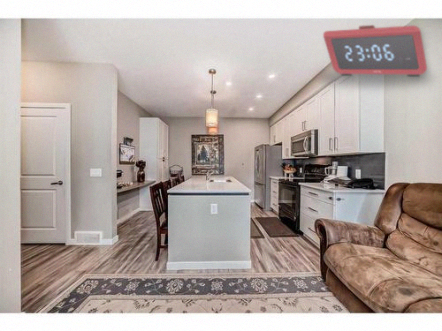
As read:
**23:06**
